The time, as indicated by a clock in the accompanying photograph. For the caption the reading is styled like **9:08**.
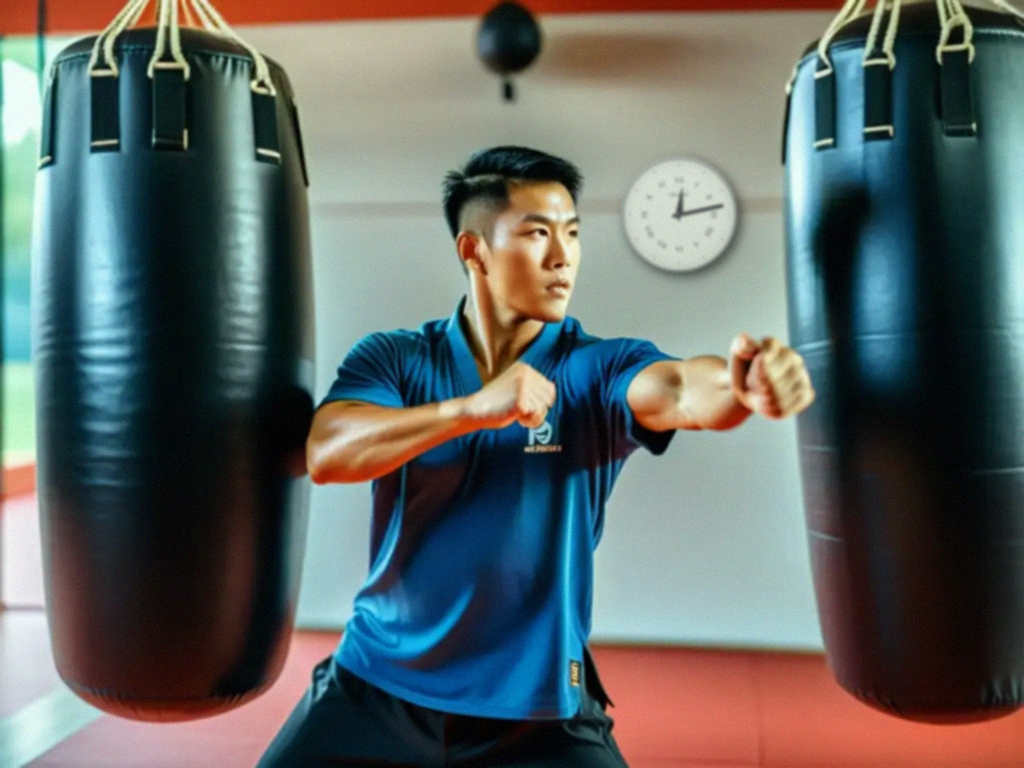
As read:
**12:13**
